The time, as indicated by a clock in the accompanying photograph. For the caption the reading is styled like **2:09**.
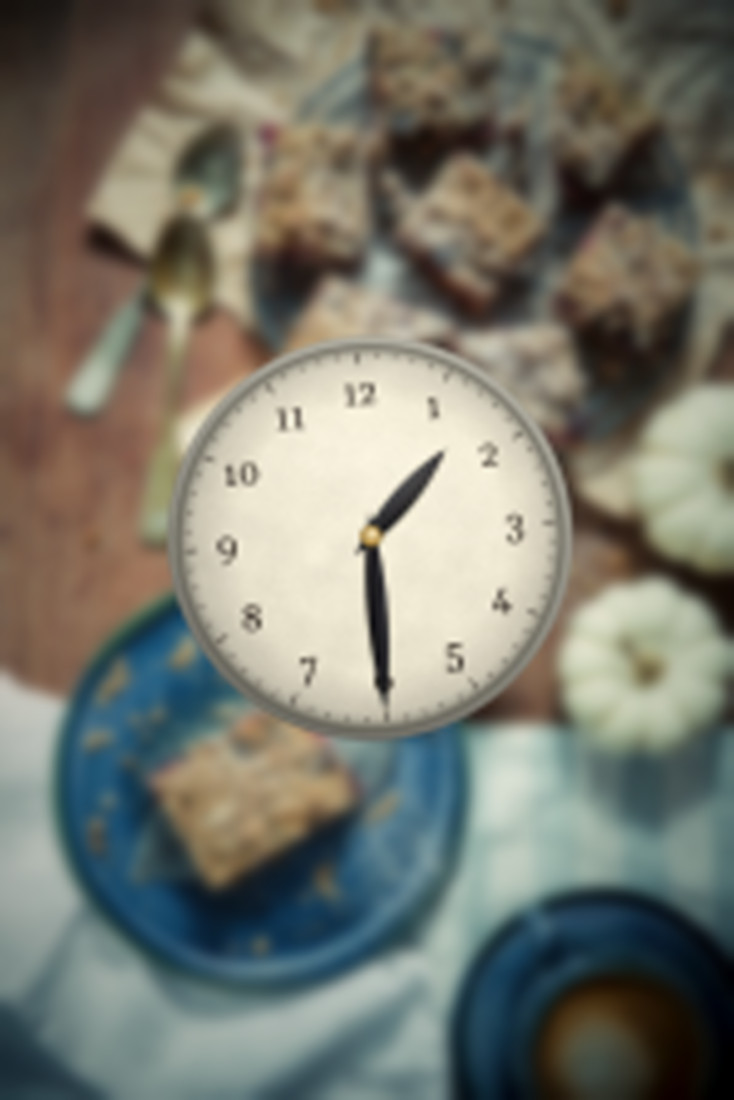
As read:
**1:30**
